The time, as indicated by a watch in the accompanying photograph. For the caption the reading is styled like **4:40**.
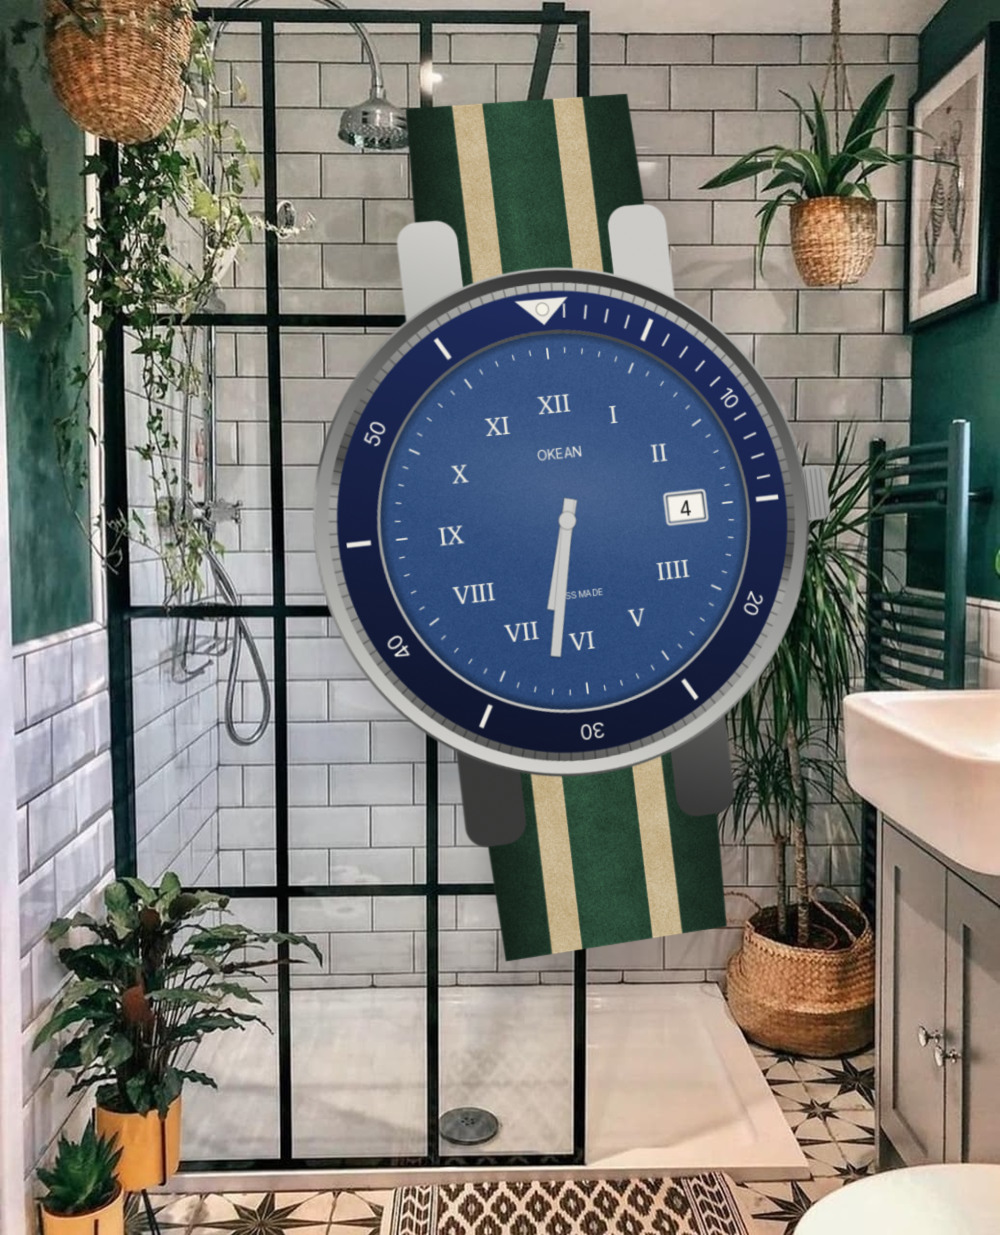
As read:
**6:32**
